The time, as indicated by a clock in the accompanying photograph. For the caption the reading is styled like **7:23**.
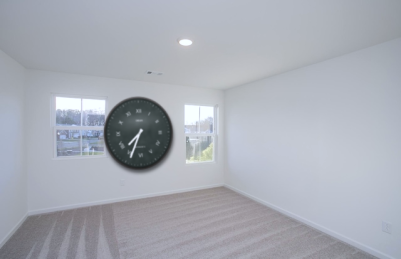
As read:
**7:34**
